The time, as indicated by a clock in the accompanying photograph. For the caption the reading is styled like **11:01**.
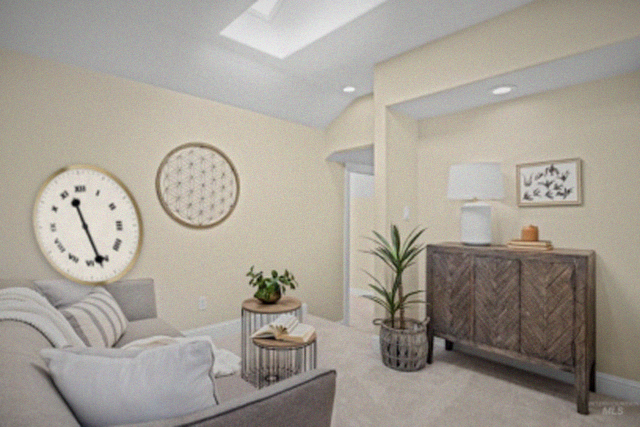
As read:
**11:27**
